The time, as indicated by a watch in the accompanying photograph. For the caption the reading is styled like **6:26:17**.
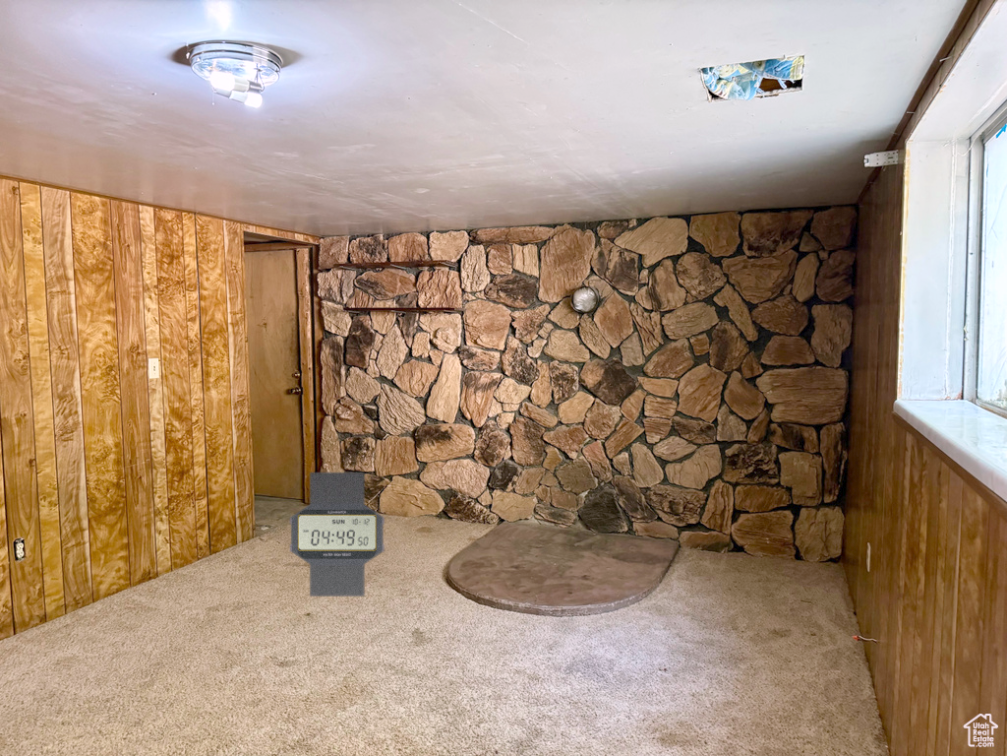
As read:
**4:49:50**
